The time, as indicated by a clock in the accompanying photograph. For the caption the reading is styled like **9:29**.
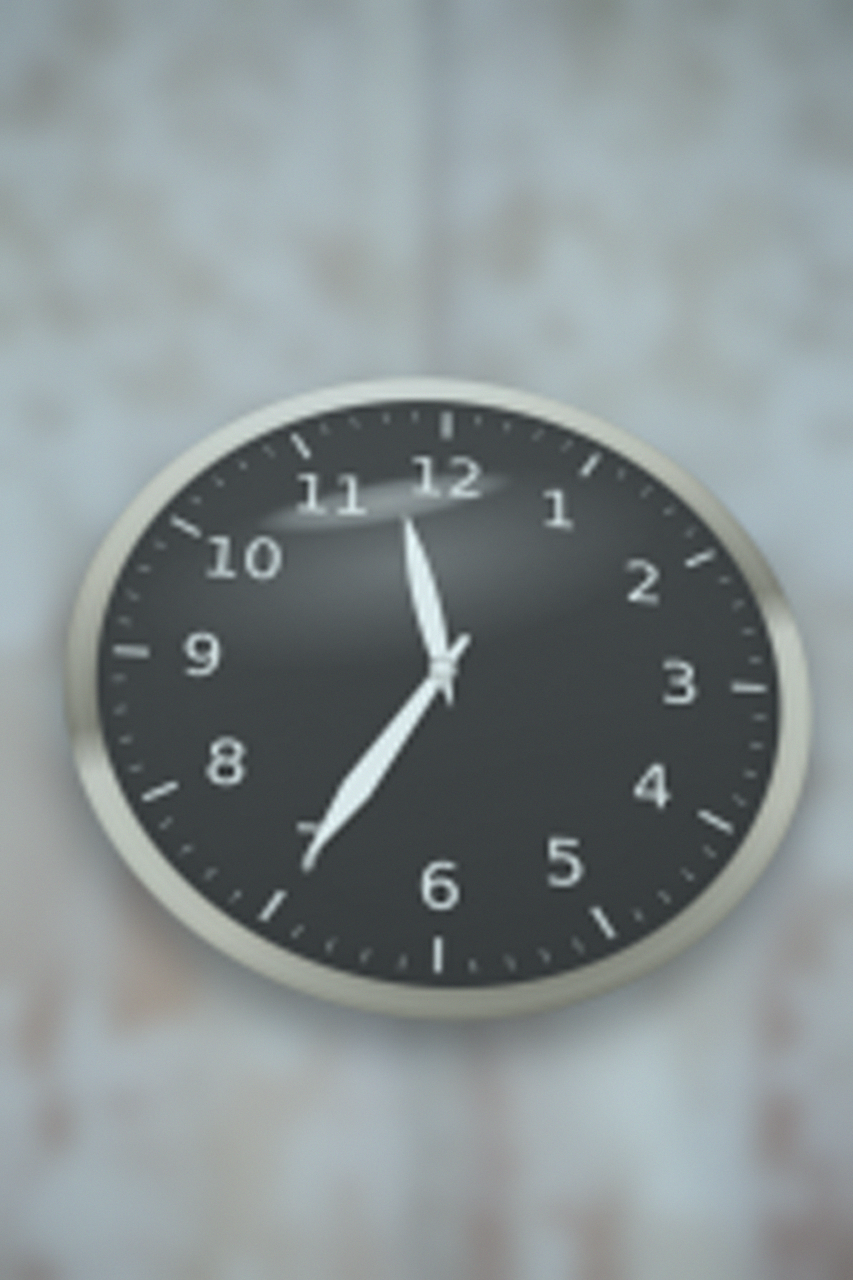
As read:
**11:35**
